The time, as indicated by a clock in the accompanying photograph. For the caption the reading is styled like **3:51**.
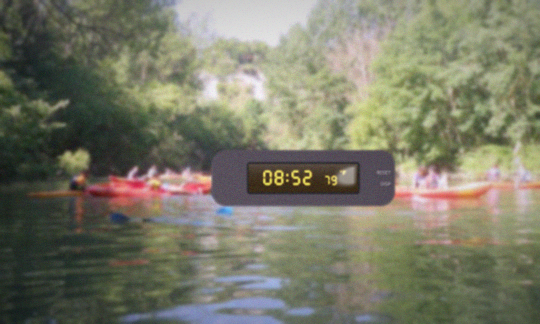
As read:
**8:52**
